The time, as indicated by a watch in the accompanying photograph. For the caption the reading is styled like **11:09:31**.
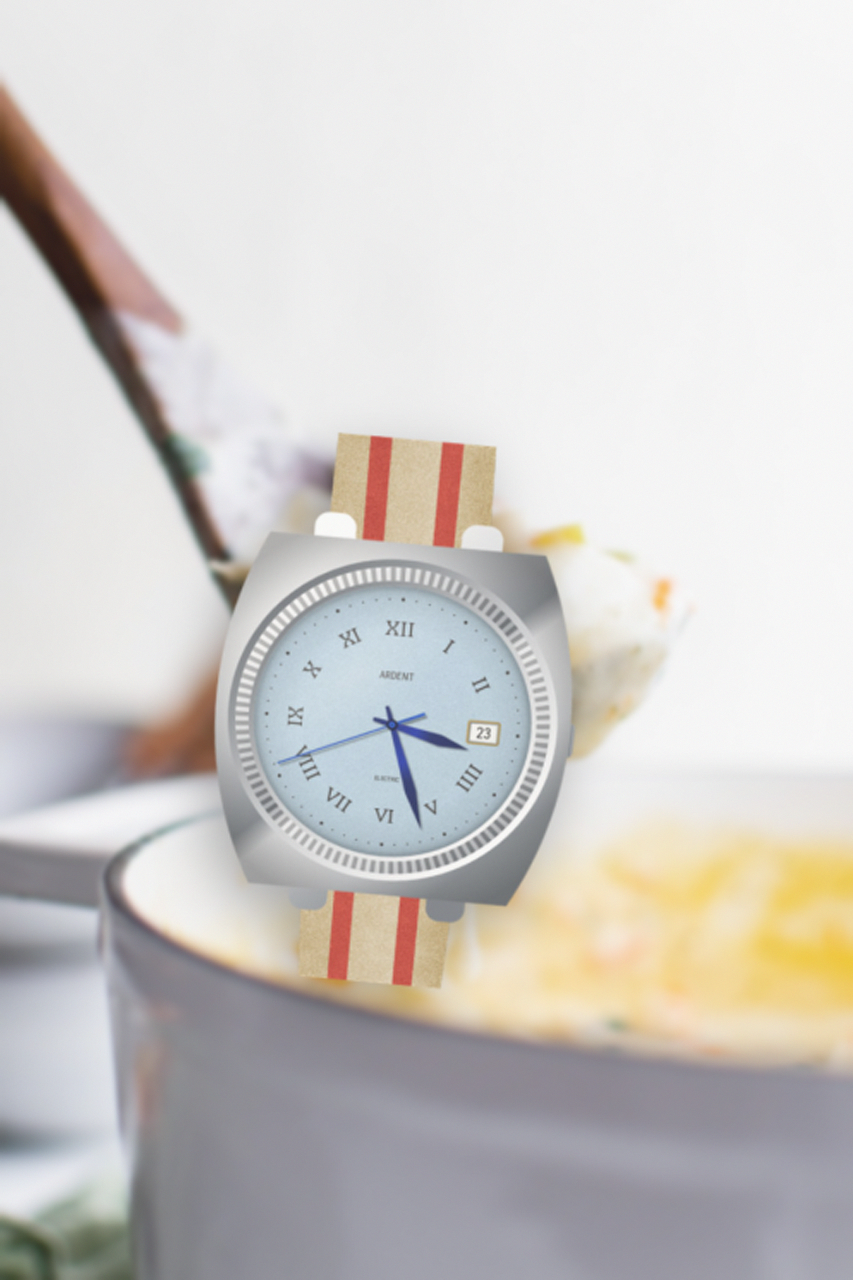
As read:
**3:26:41**
